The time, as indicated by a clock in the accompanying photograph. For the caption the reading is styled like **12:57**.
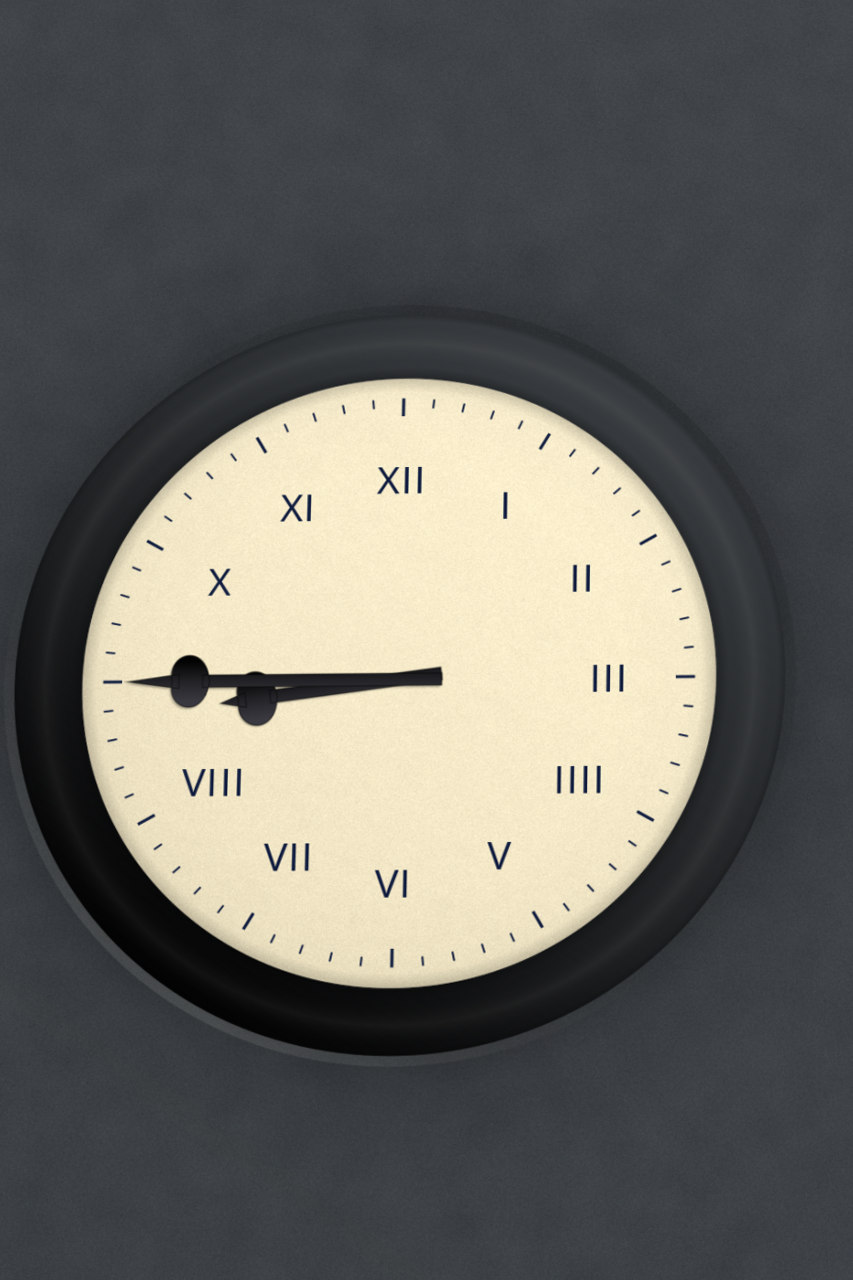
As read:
**8:45**
